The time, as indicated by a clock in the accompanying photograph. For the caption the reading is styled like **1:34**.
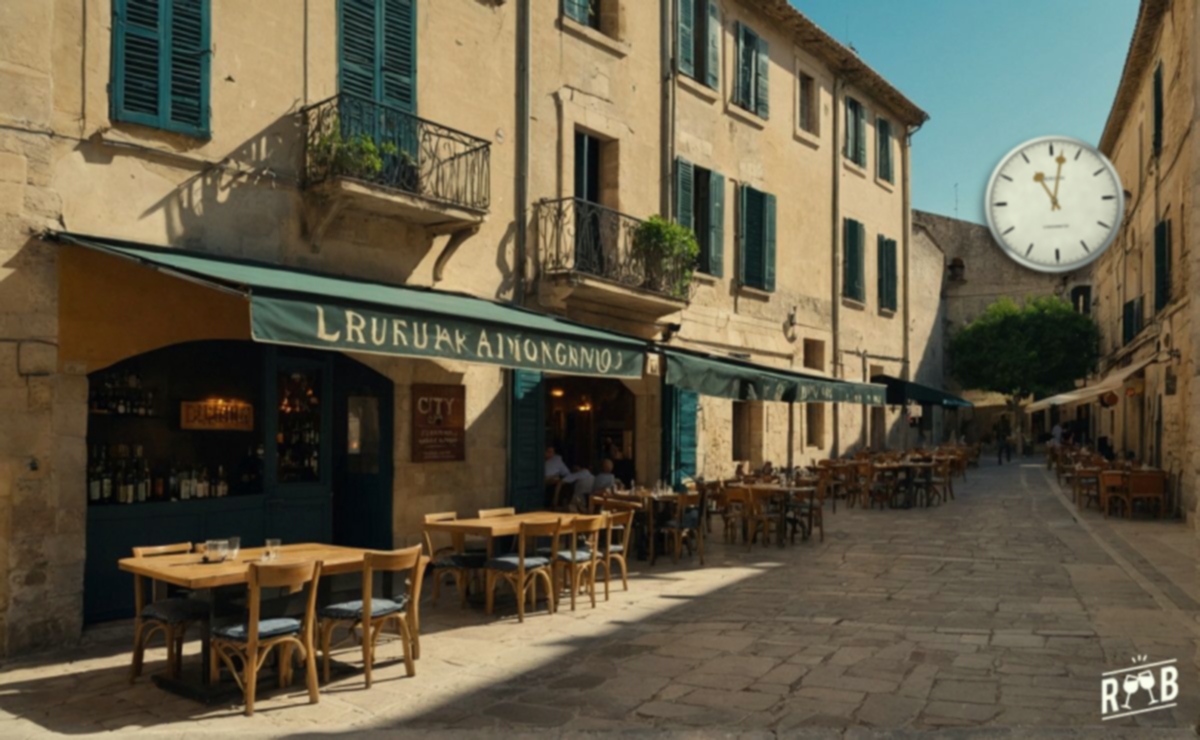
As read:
**11:02**
